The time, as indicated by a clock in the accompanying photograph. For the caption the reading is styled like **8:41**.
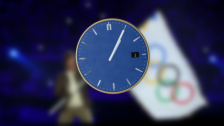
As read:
**1:05**
